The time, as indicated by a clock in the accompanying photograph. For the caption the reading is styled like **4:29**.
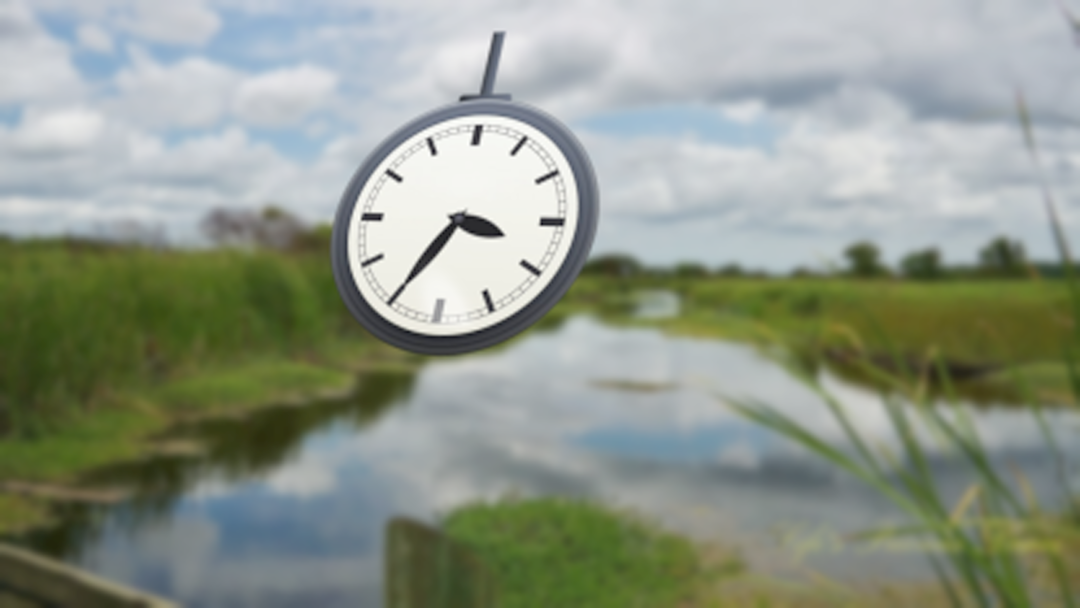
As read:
**3:35**
